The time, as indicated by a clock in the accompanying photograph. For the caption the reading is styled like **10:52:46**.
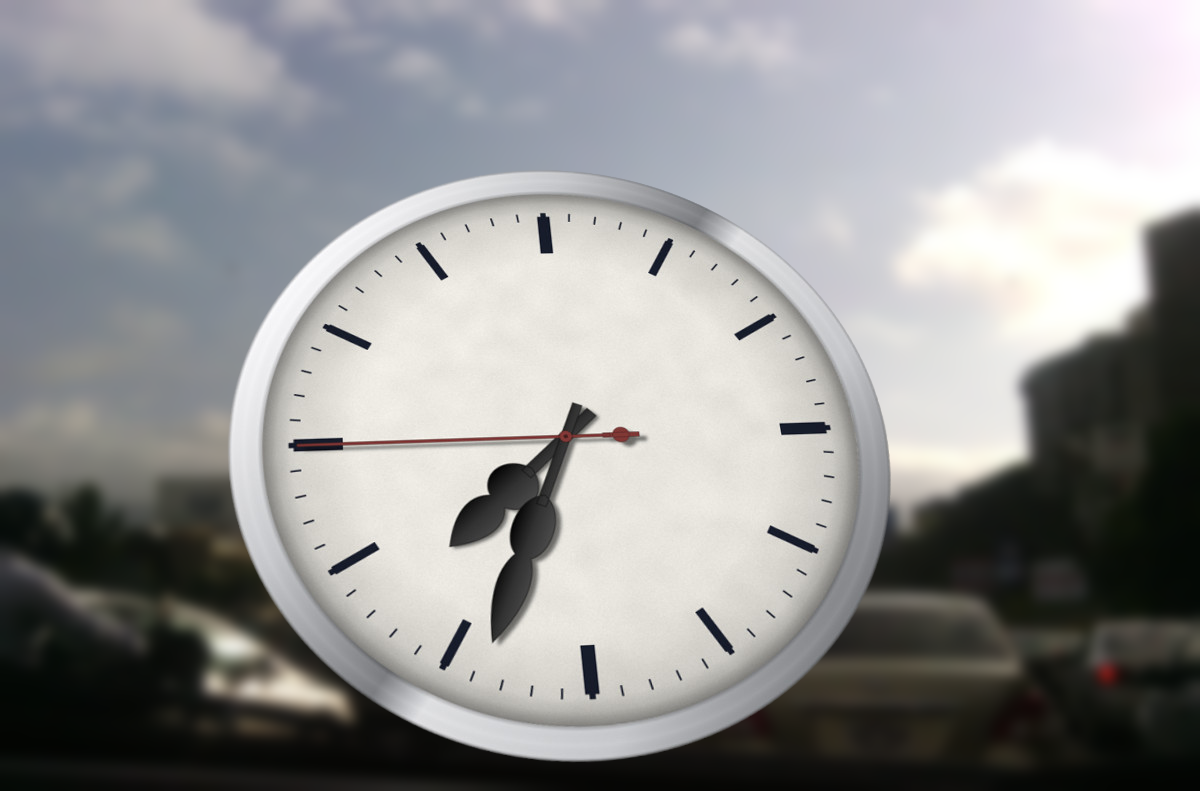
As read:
**7:33:45**
